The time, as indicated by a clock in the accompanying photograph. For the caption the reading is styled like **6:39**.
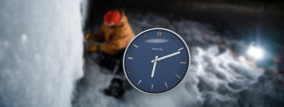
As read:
**6:11**
